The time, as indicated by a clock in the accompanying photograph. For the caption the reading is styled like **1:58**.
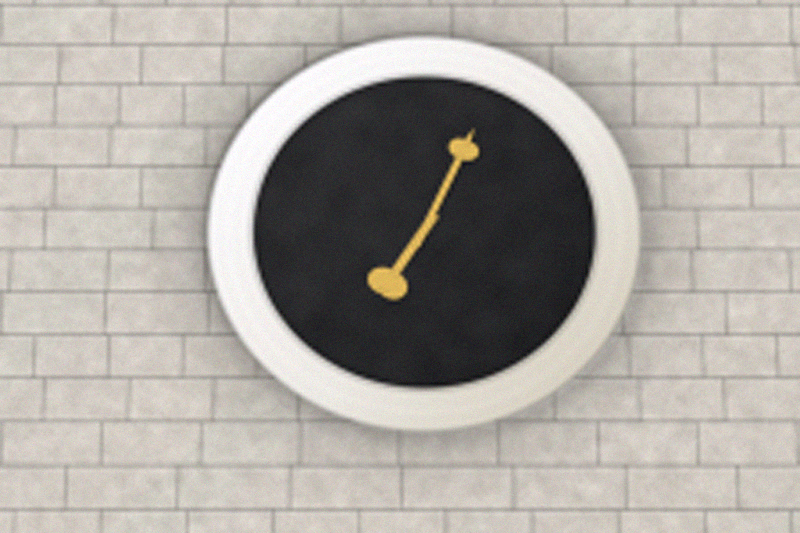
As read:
**7:04**
